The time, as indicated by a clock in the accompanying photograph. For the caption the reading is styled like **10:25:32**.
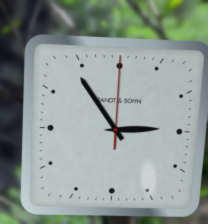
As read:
**2:54:00**
